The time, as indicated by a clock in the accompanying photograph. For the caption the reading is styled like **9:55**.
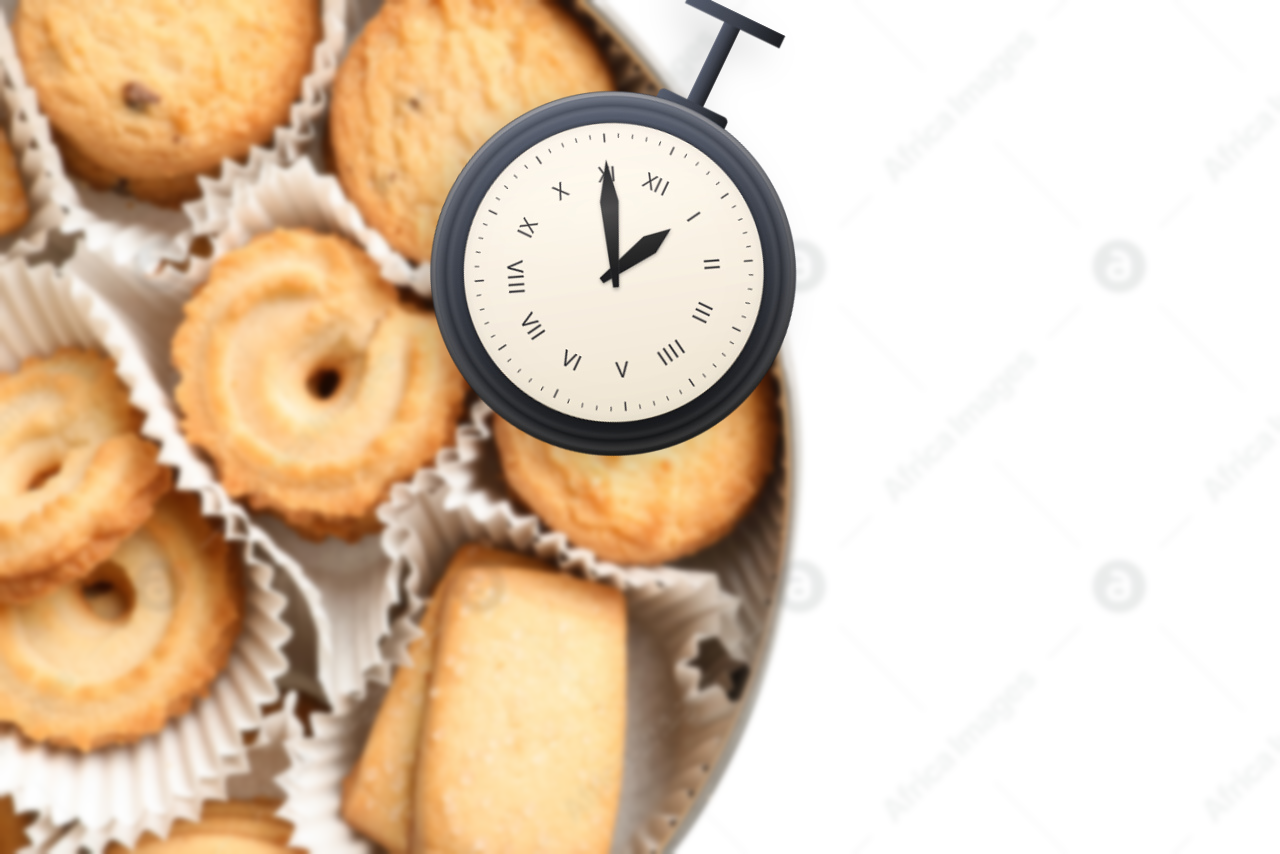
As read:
**12:55**
